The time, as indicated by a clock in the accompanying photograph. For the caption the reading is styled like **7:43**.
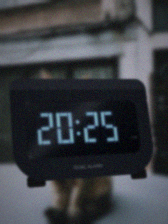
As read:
**20:25**
